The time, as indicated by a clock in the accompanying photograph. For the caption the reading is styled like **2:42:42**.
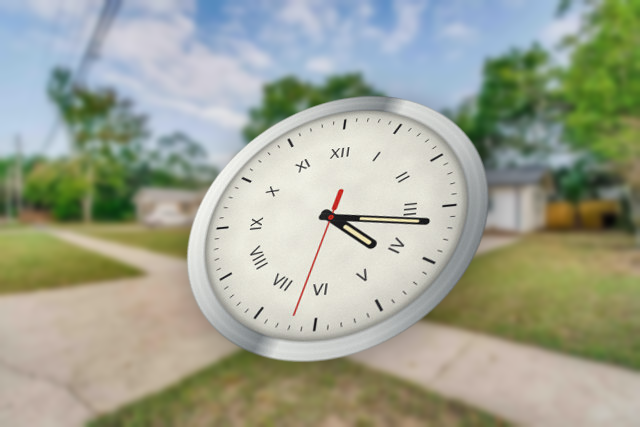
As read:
**4:16:32**
